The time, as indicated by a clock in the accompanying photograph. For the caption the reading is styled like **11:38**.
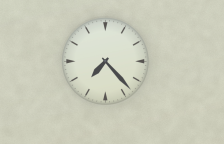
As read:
**7:23**
